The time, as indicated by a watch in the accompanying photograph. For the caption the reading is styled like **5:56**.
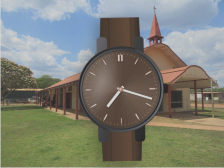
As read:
**7:18**
